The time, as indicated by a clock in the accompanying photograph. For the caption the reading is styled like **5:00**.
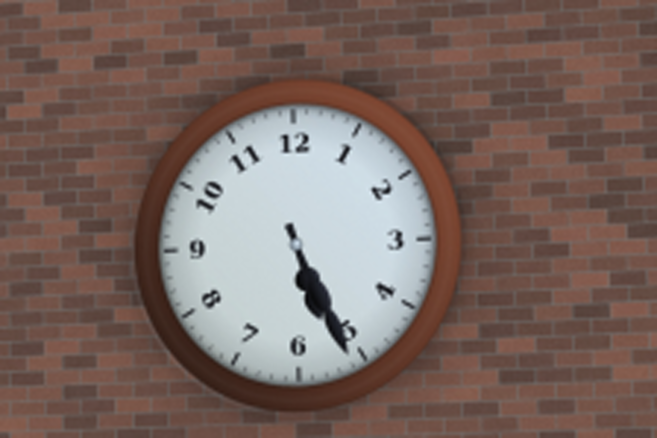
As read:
**5:26**
